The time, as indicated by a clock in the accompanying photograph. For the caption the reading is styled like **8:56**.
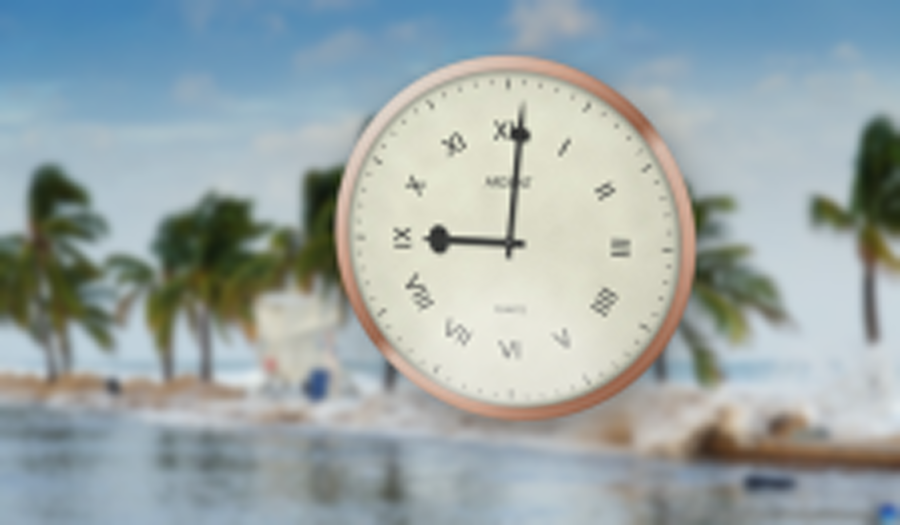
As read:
**9:01**
